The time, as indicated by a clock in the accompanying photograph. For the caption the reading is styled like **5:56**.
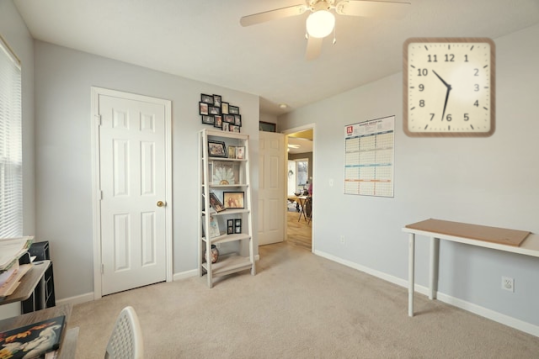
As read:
**10:32**
